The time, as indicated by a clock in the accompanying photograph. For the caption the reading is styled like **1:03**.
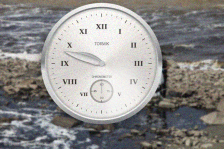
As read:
**9:48**
